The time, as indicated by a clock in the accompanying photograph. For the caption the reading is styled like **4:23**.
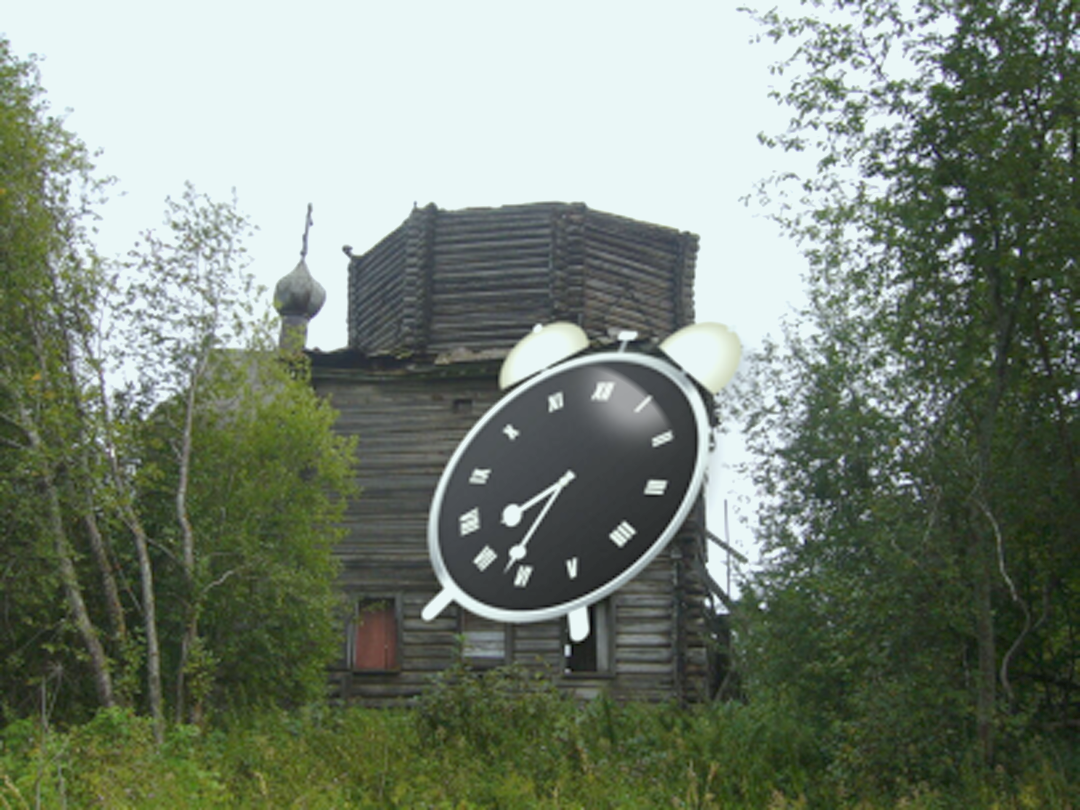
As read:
**7:32**
